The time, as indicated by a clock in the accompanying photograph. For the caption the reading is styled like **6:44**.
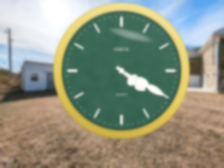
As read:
**4:20**
